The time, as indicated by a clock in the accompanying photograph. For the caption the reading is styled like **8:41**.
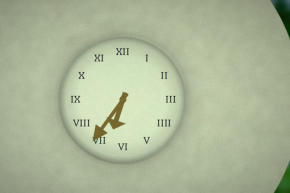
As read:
**6:36**
